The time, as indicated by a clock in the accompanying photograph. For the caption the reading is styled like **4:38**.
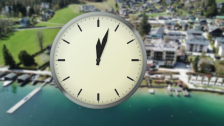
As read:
**12:03**
